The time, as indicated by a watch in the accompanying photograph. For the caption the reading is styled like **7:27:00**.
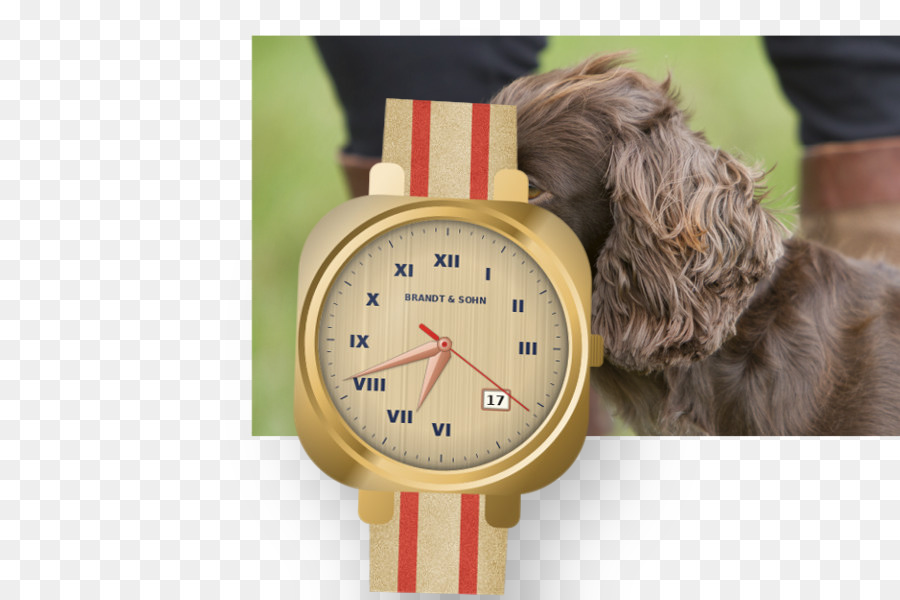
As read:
**6:41:21**
